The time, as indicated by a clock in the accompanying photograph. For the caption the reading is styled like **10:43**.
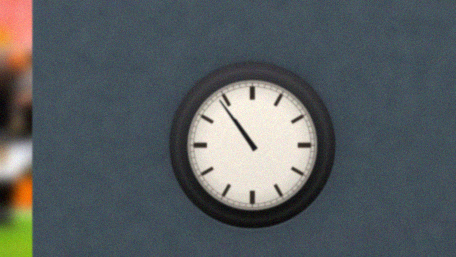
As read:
**10:54**
